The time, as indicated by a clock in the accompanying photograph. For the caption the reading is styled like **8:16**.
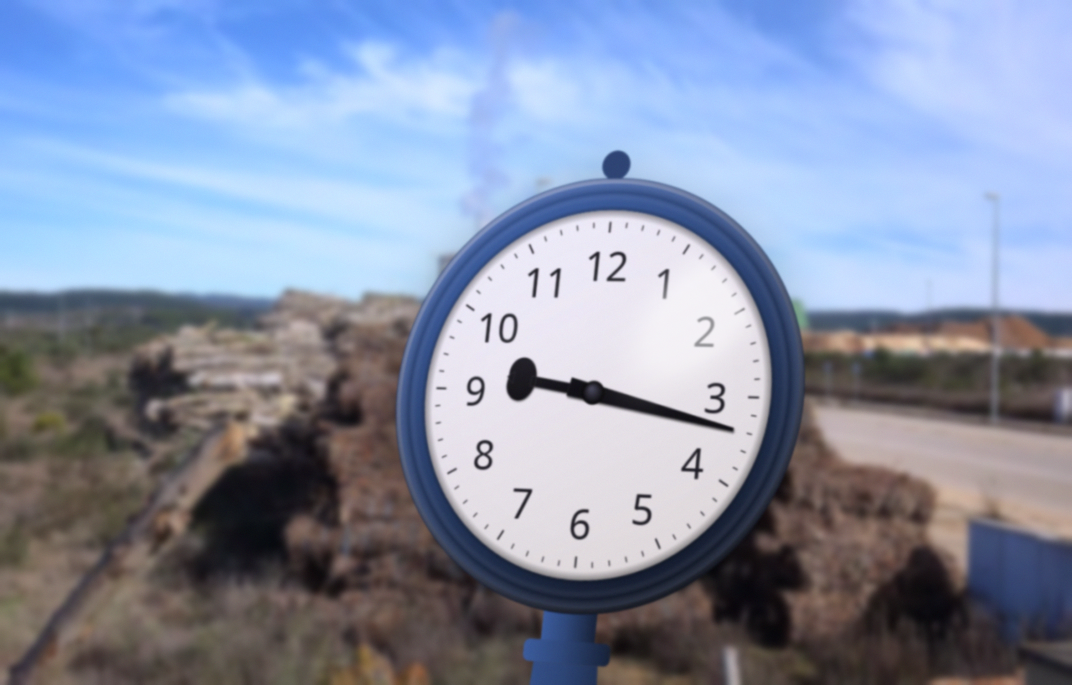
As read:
**9:17**
